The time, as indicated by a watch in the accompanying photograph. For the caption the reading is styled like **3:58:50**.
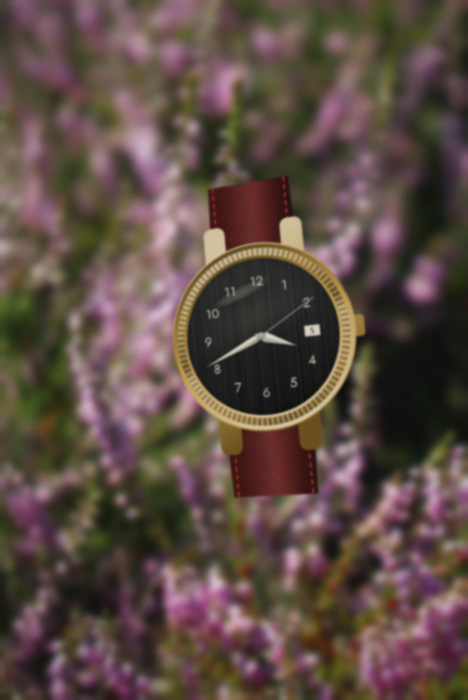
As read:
**3:41:10**
